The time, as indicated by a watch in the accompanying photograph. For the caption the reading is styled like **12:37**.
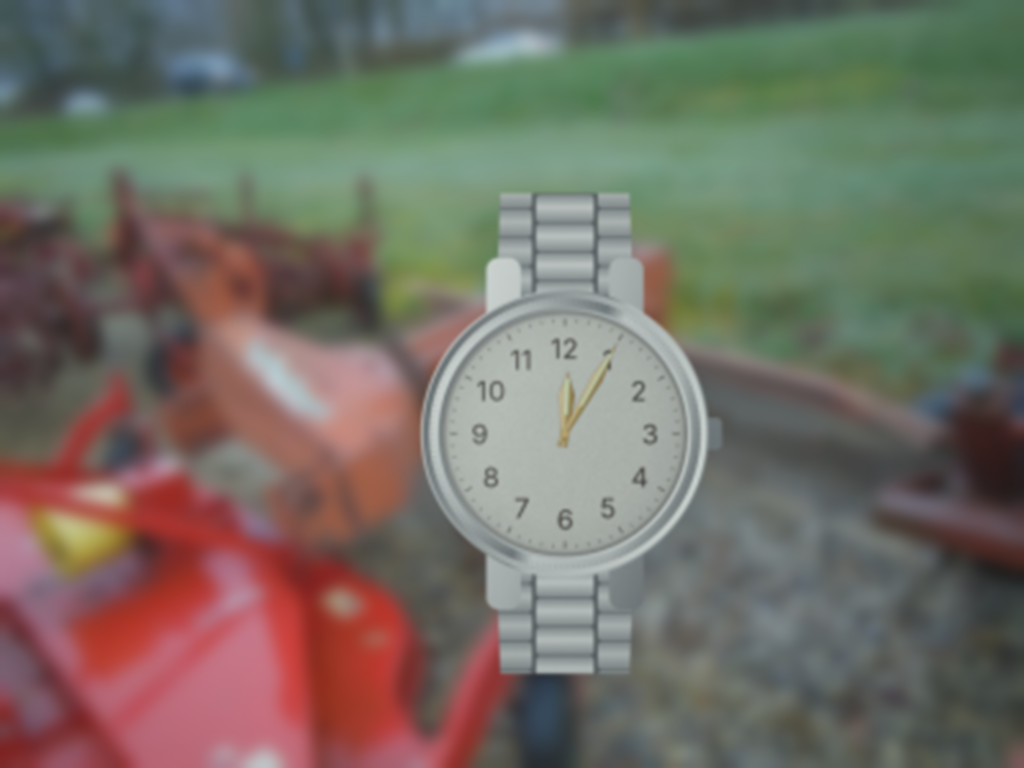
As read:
**12:05**
